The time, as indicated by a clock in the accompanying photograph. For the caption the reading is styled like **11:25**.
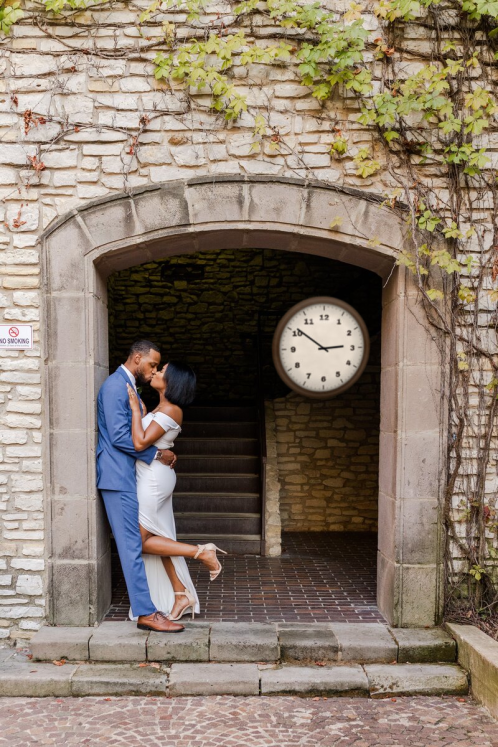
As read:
**2:51**
